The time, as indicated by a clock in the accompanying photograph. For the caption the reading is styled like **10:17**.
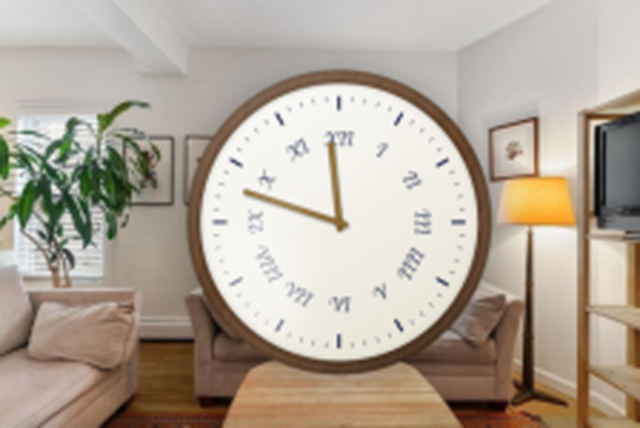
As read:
**11:48**
